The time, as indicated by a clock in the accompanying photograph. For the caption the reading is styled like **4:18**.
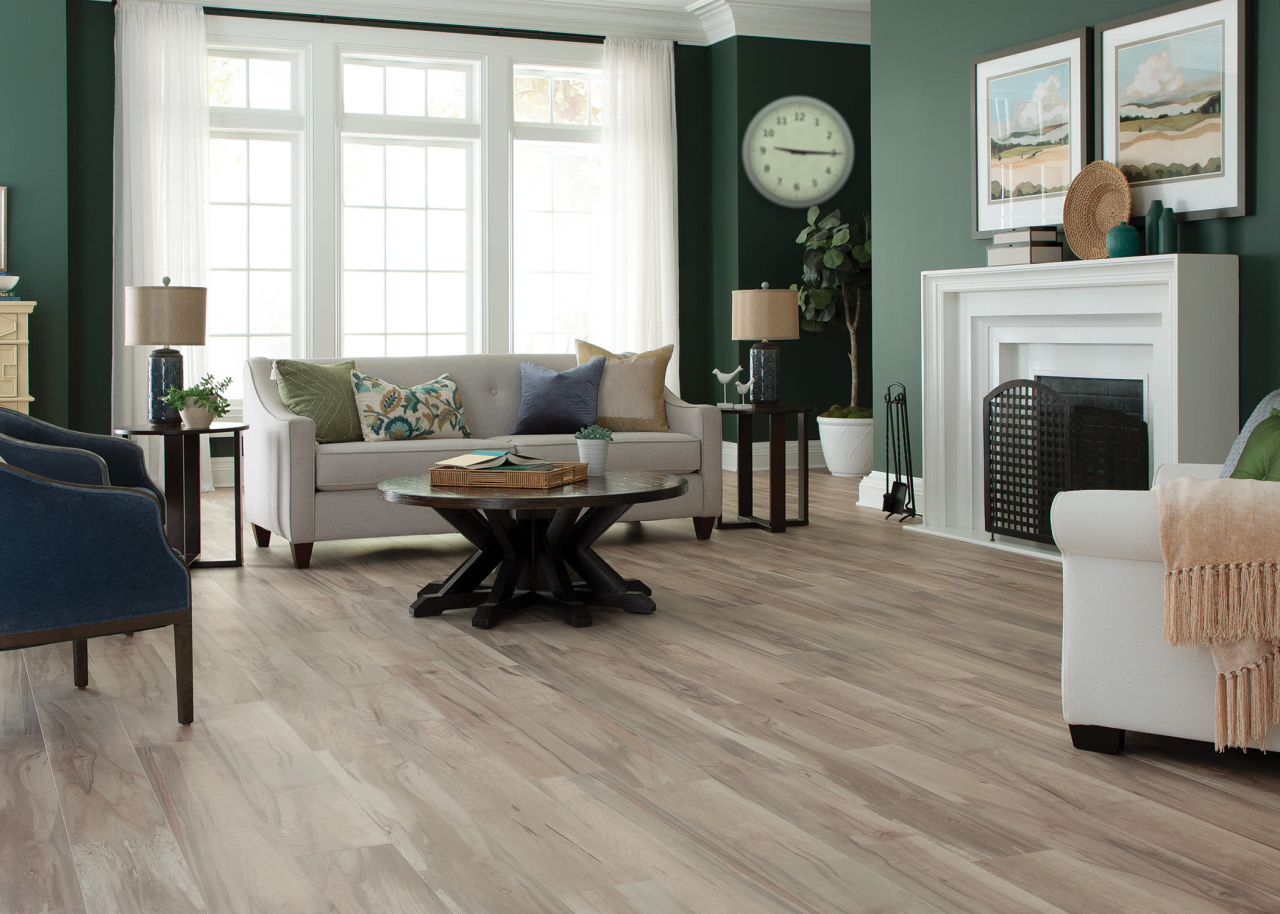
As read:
**9:15**
